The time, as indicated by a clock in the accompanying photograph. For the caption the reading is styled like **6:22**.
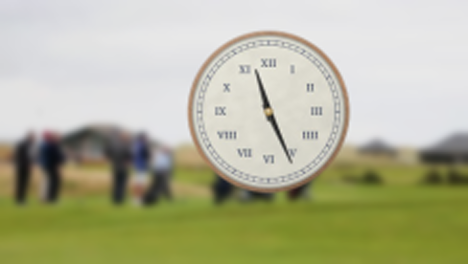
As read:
**11:26**
